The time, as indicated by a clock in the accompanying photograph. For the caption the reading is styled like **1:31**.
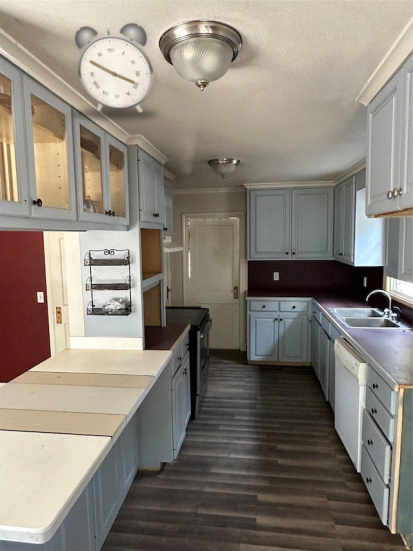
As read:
**3:50**
